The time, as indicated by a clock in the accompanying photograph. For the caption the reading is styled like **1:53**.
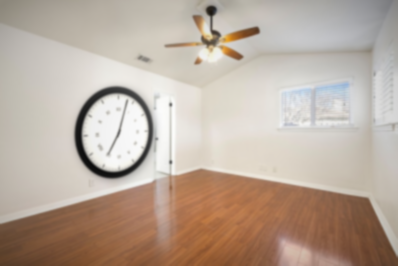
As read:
**7:03**
